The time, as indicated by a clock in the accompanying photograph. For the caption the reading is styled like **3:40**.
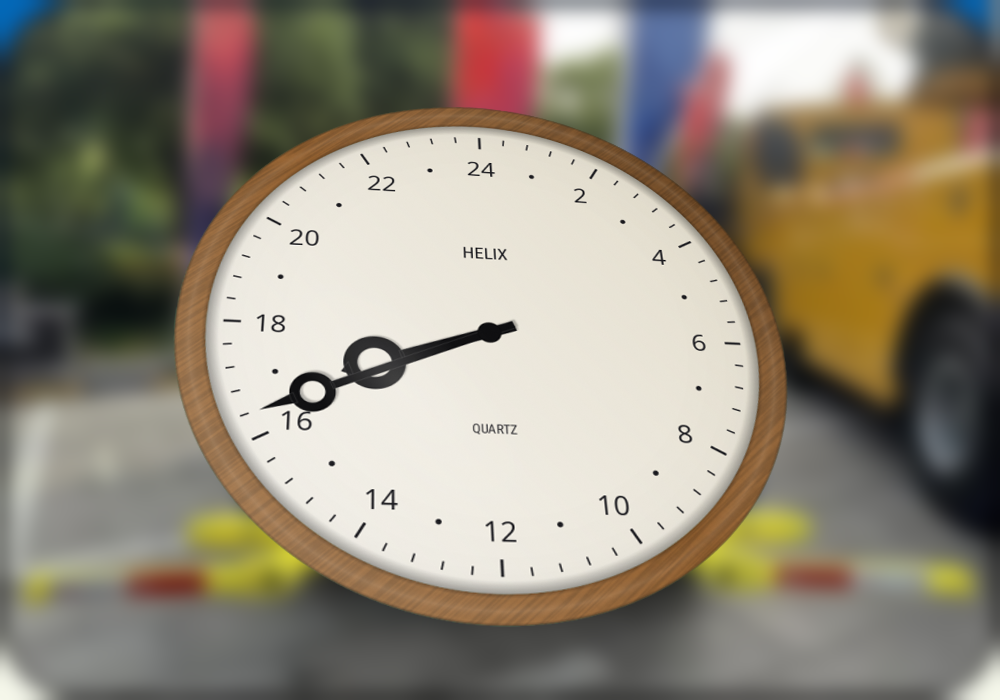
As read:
**16:41**
